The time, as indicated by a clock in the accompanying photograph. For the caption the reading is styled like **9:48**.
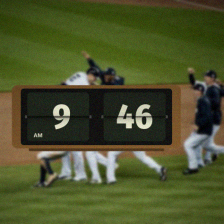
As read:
**9:46**
